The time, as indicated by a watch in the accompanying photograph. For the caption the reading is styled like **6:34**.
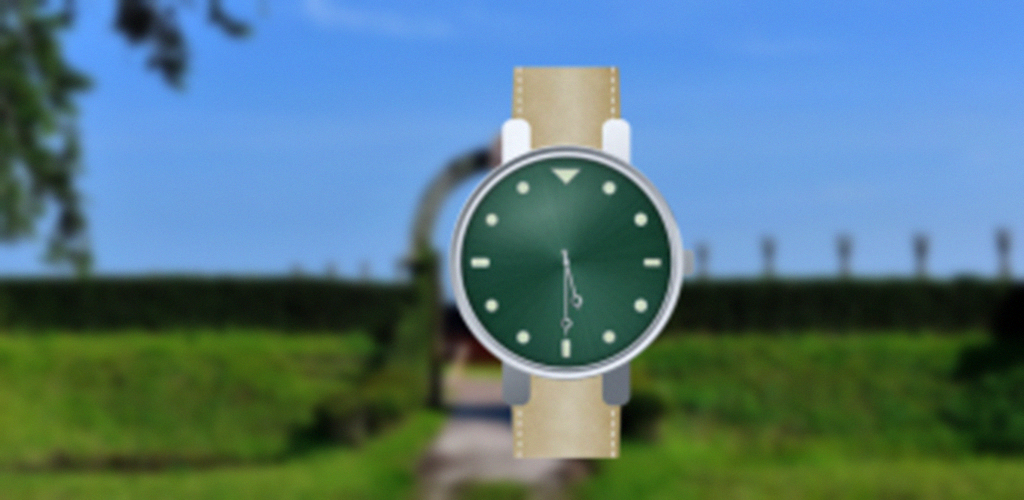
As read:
**5:30**
